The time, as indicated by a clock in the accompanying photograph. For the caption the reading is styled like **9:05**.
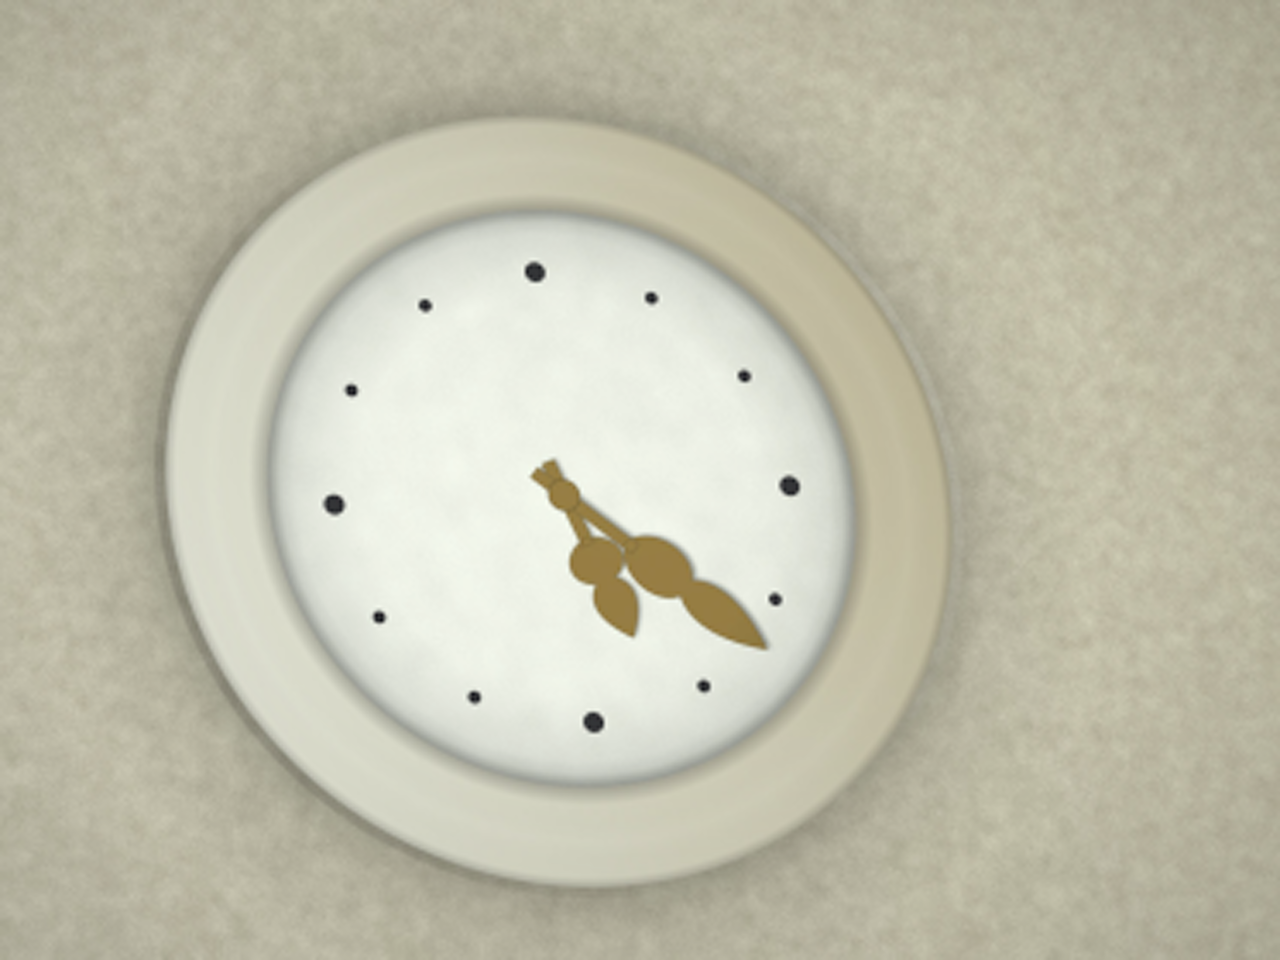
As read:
**5:22**
